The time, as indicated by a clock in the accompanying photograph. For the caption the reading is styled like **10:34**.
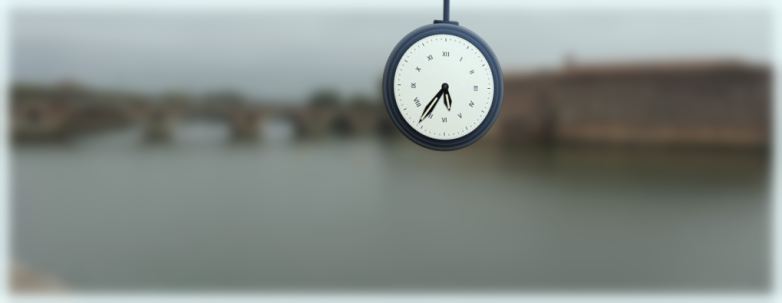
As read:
**5:36**
